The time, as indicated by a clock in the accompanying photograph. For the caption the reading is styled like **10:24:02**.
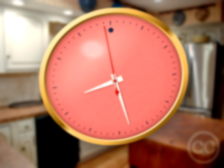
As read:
**8:27:59**
